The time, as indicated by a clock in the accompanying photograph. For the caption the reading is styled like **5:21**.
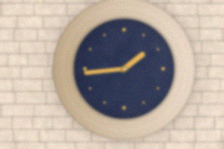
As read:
**1:44**
